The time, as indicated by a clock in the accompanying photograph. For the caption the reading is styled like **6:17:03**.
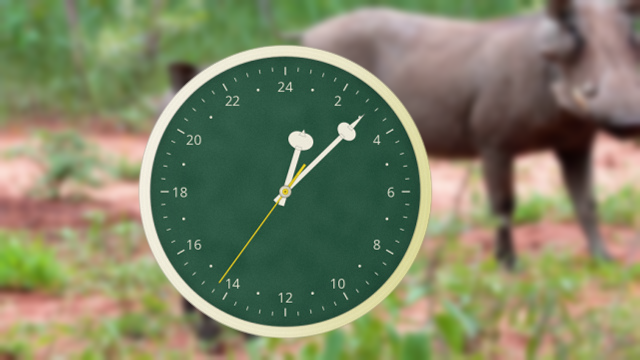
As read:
**1:07:36**
